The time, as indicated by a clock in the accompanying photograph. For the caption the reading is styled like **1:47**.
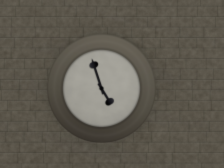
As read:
**4:57**
